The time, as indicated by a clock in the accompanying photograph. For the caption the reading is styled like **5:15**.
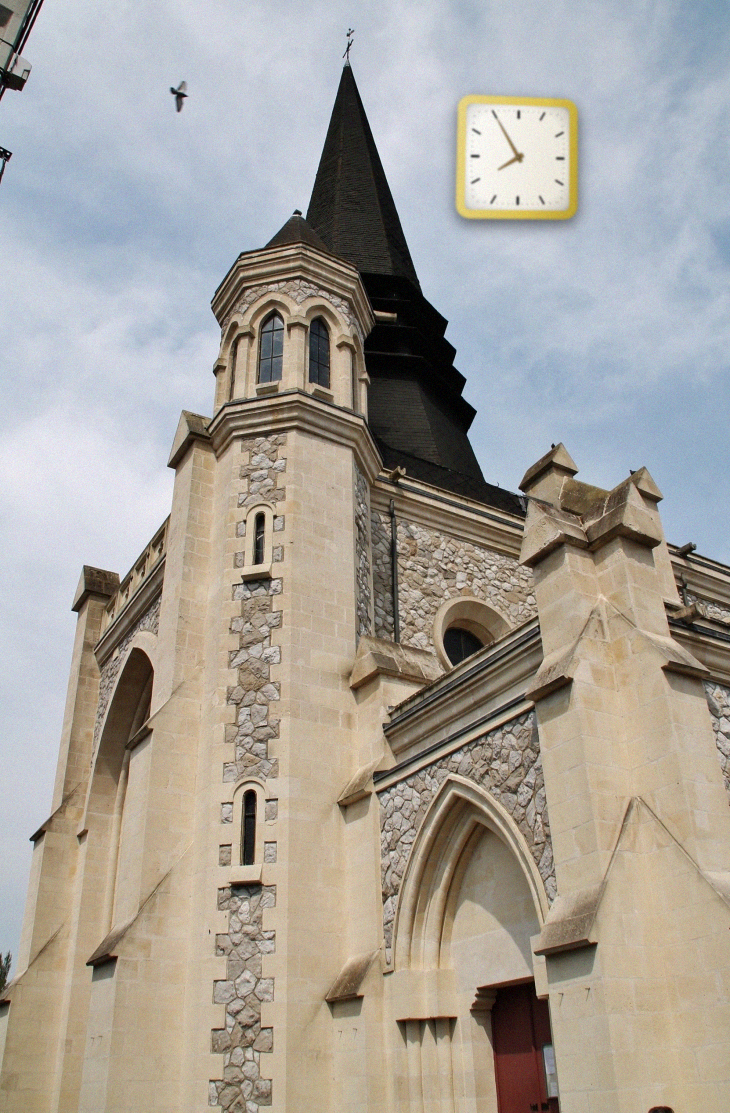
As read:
**7:55**
